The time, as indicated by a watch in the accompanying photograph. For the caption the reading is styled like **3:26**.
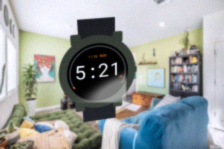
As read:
**5:21**
